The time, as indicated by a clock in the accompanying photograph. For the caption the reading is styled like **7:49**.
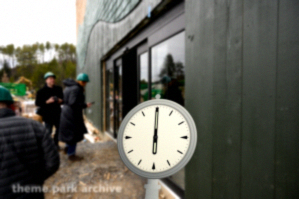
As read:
**6:00**
